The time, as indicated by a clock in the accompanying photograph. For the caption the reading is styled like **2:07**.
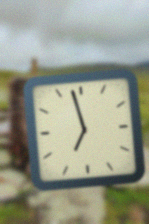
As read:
**6:58**
